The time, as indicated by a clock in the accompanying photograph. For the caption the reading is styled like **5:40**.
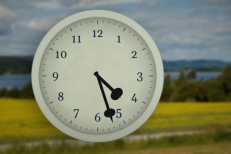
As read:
**4:27**
